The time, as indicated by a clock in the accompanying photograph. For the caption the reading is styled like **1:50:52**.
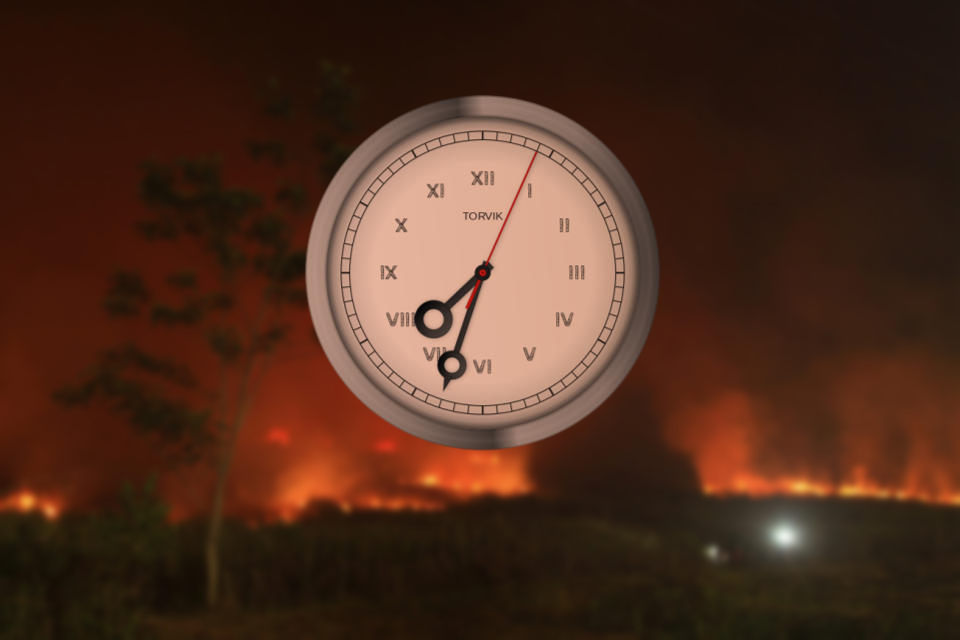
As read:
**7:33:04**
